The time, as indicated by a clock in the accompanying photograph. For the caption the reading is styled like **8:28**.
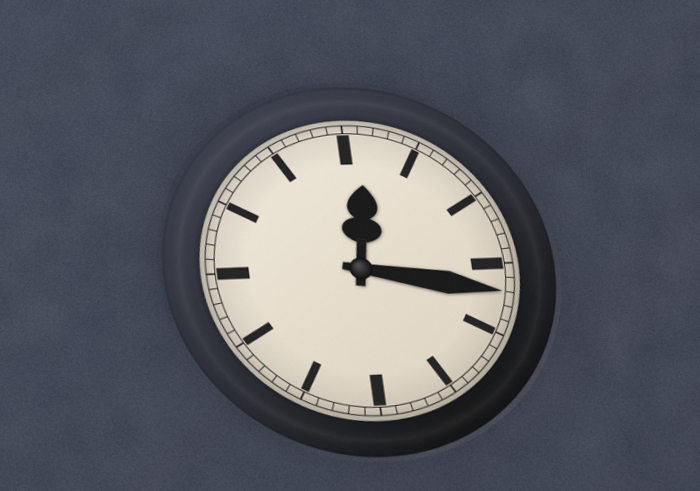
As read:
**12:17**
